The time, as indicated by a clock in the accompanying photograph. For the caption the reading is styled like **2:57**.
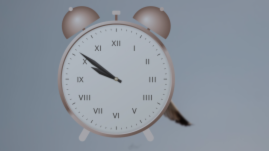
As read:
**9:51**
